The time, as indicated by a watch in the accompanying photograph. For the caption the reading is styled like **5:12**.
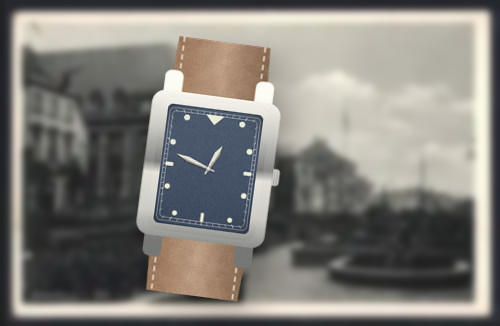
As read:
**12:48**
